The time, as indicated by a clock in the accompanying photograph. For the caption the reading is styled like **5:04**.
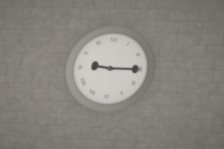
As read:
**9:15**
